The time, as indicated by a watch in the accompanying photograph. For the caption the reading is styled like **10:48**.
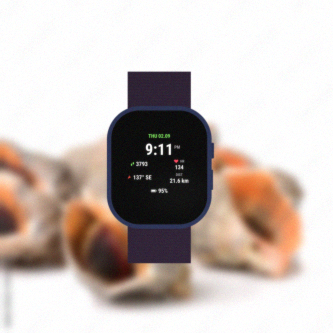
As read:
**9:11**
